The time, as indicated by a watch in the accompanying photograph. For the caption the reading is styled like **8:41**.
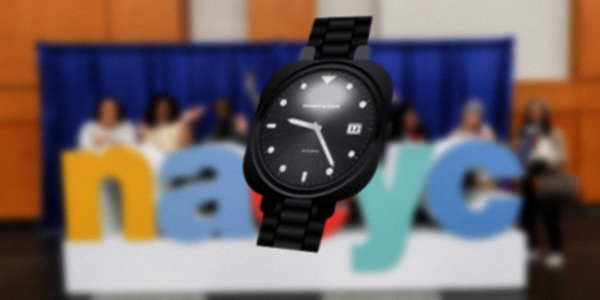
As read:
**9:24**
